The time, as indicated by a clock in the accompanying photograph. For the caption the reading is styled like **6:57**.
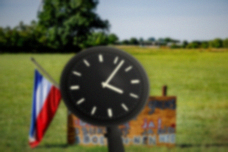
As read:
**4:07**
